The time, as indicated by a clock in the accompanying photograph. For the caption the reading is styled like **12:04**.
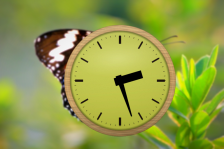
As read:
**2:27**
